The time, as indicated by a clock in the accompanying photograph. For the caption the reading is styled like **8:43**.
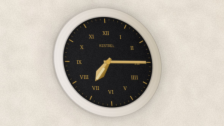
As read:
**7:15**
